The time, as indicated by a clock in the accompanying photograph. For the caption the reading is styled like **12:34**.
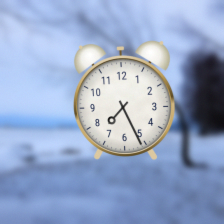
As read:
**7:26**
